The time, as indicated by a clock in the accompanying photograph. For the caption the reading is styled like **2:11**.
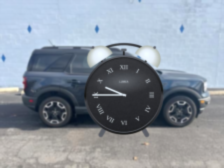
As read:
**9:45**
